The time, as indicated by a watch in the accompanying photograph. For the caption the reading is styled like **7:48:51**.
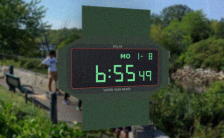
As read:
**6:55:49**
